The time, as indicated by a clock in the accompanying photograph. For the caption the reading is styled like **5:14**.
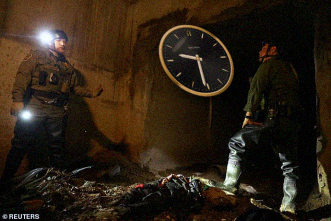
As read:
**9:31**
